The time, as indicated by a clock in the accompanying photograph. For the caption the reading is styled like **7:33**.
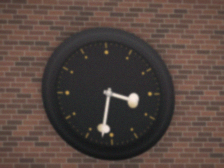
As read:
**3:32**
